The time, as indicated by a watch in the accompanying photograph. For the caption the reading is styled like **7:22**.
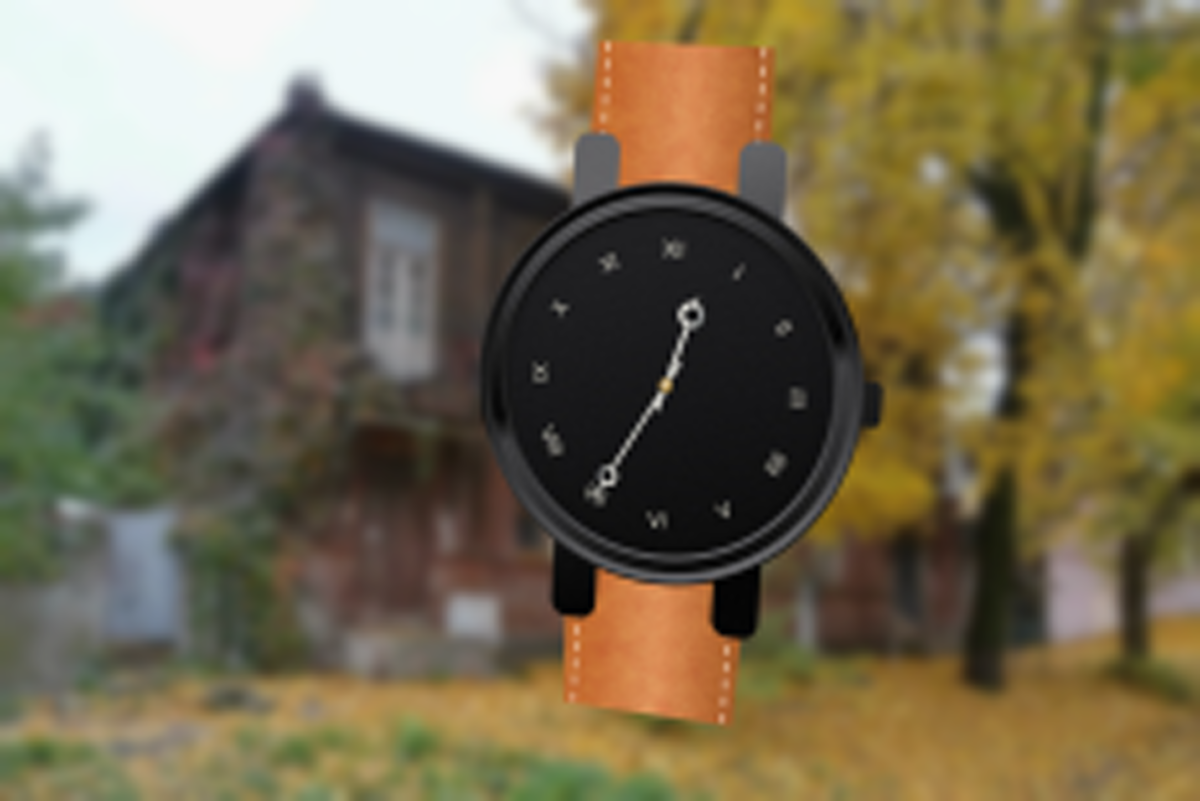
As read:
**12:35**
